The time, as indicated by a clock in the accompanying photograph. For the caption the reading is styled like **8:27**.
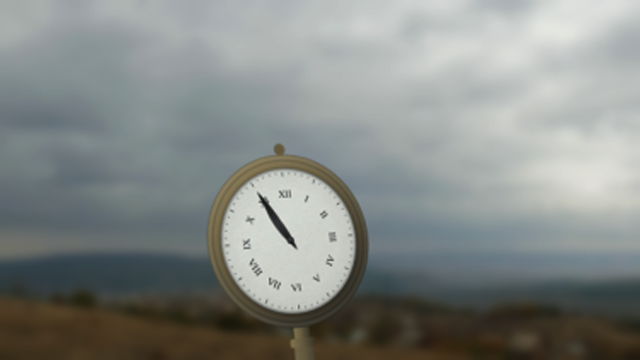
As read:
**10:55**
